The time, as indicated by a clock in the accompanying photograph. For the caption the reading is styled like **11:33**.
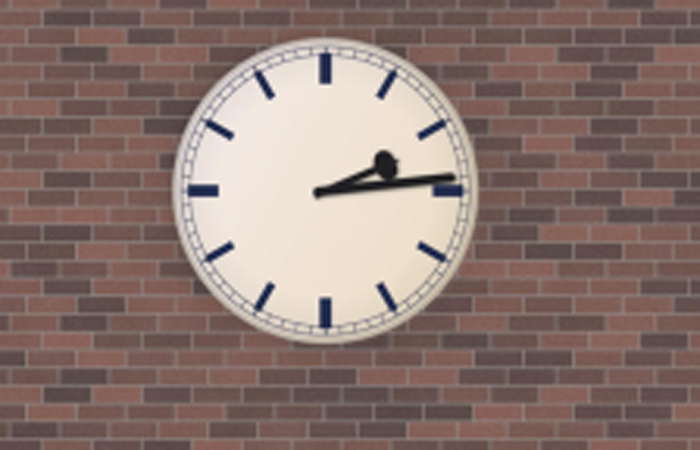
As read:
**2:14**
